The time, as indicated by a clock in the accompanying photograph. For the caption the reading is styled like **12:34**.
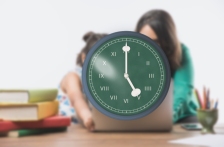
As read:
**5:00**
